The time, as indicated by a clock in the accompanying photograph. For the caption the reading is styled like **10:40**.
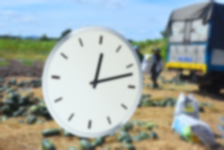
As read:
**12:12**
